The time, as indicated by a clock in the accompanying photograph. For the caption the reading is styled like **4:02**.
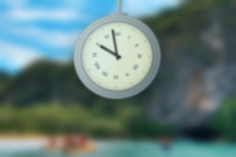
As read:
**9:58**
